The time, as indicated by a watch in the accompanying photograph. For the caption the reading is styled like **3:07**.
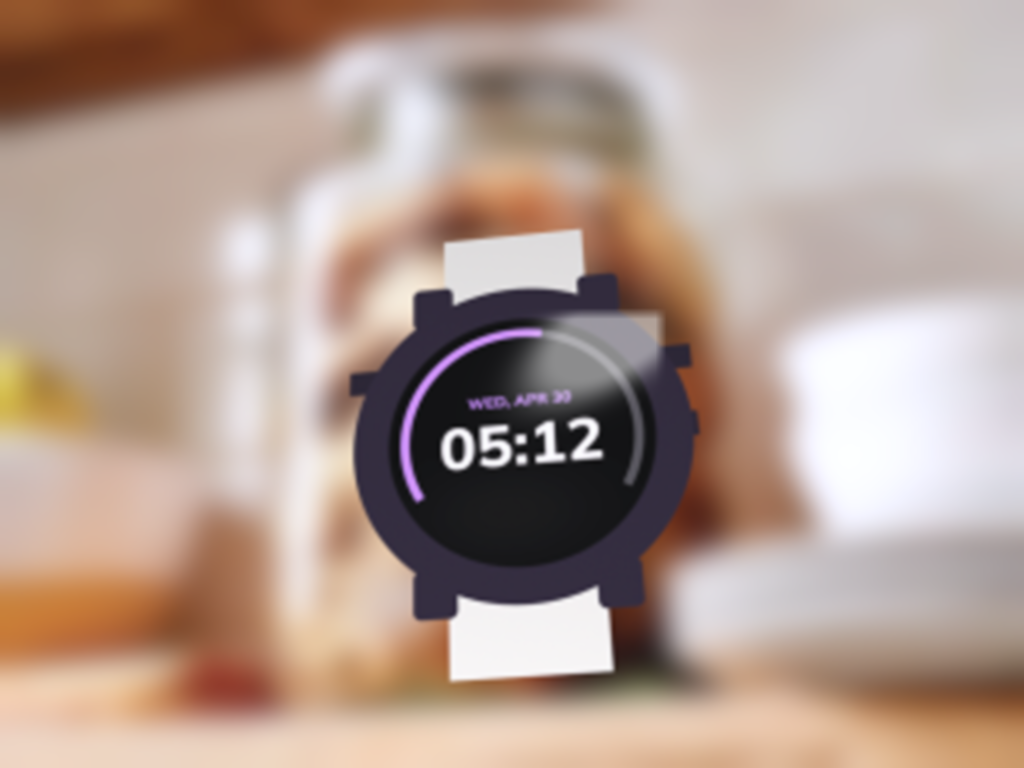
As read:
**5:12**
